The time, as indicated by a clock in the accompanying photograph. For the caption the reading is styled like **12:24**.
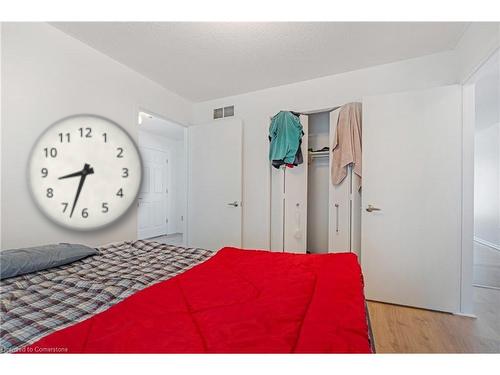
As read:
**8:33**
